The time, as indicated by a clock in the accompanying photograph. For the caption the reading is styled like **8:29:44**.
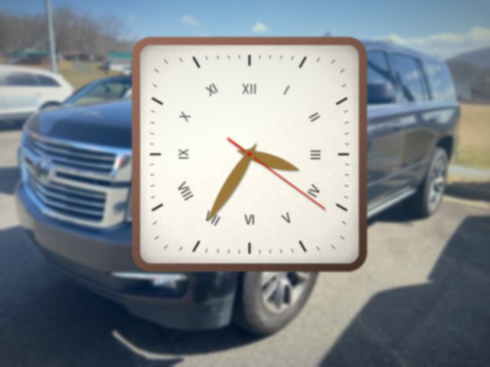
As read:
**3:35:21**
